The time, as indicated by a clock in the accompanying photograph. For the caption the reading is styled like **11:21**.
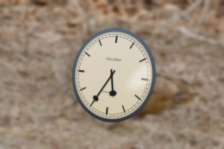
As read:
**5:35**
